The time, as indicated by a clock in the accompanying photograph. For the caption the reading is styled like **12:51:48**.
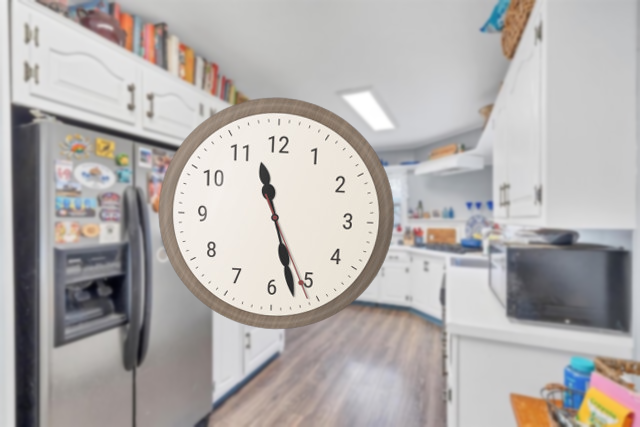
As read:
**11:27:26**
